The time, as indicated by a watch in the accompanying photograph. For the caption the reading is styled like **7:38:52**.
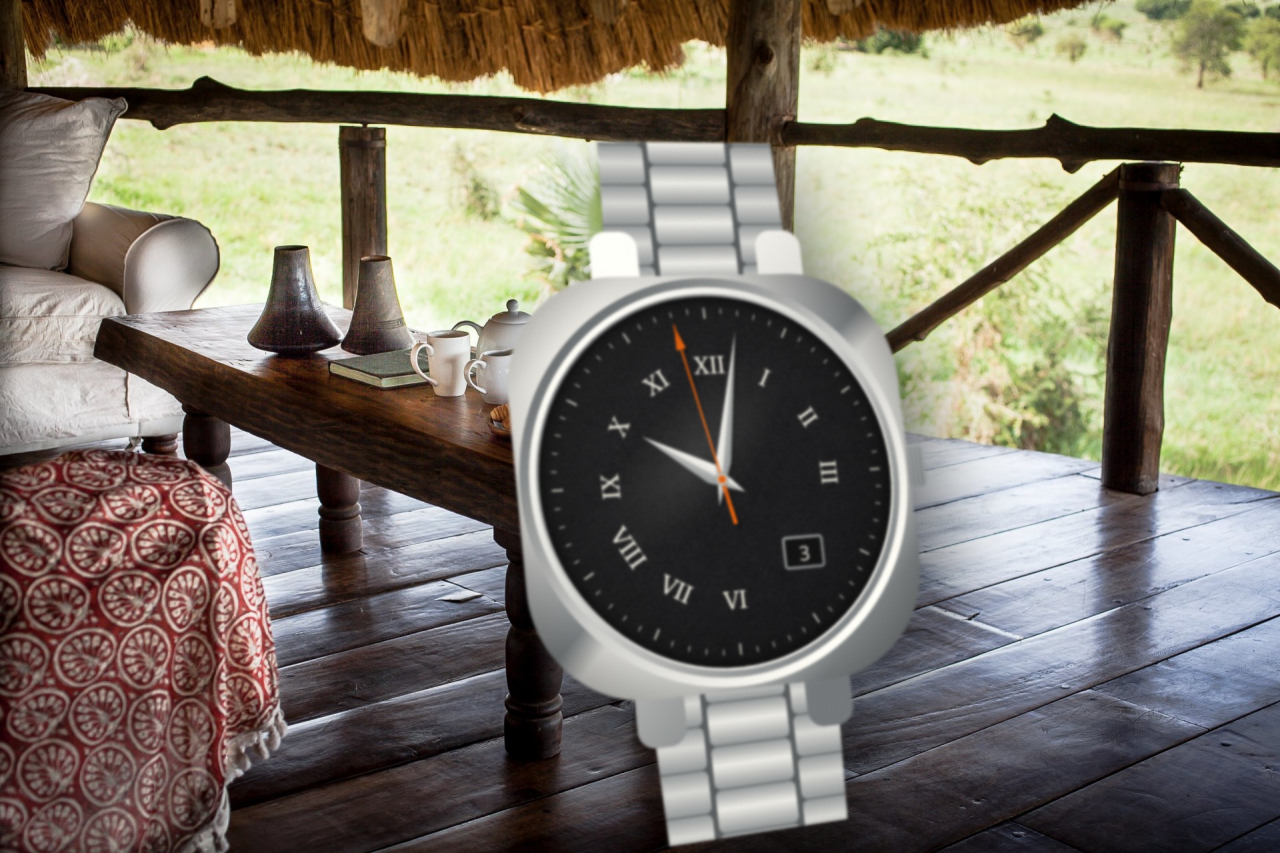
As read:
**10:01:58**
